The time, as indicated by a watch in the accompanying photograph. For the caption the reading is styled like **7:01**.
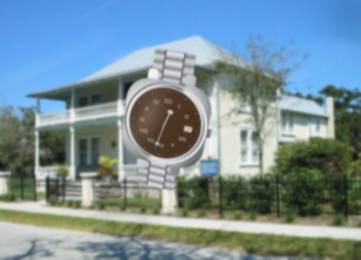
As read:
**12:32**
